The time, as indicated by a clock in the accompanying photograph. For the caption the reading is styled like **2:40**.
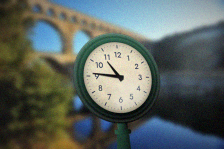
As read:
**10:46**
